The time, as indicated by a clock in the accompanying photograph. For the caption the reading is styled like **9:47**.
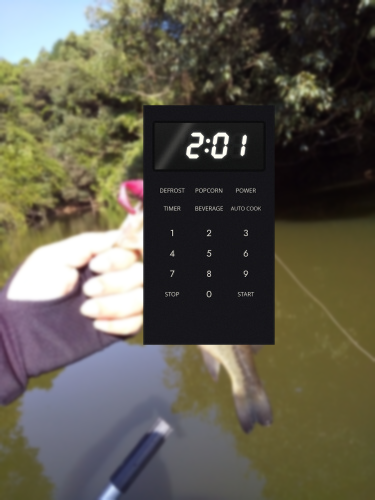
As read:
**2:01**
